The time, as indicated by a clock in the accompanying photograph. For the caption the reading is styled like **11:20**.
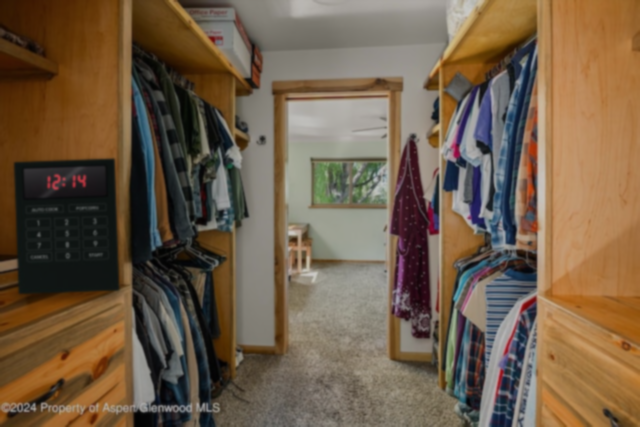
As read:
**12:14**
